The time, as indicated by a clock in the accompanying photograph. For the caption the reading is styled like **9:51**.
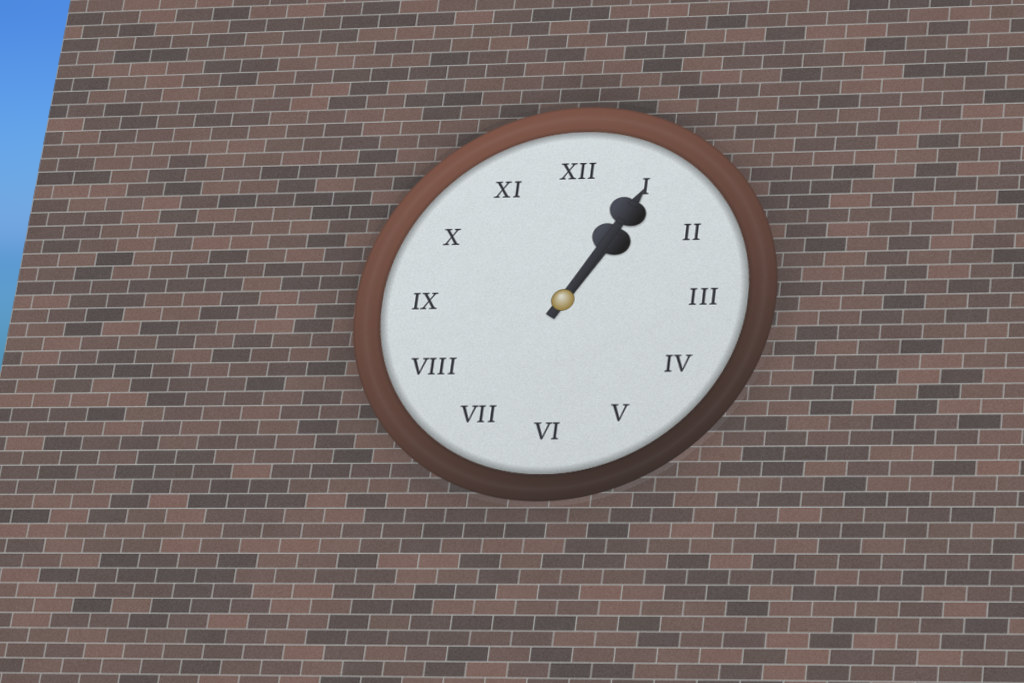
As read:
**1:05**
